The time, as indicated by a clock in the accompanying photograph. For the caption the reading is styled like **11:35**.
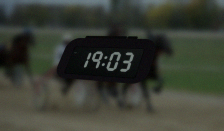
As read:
**19:03**
